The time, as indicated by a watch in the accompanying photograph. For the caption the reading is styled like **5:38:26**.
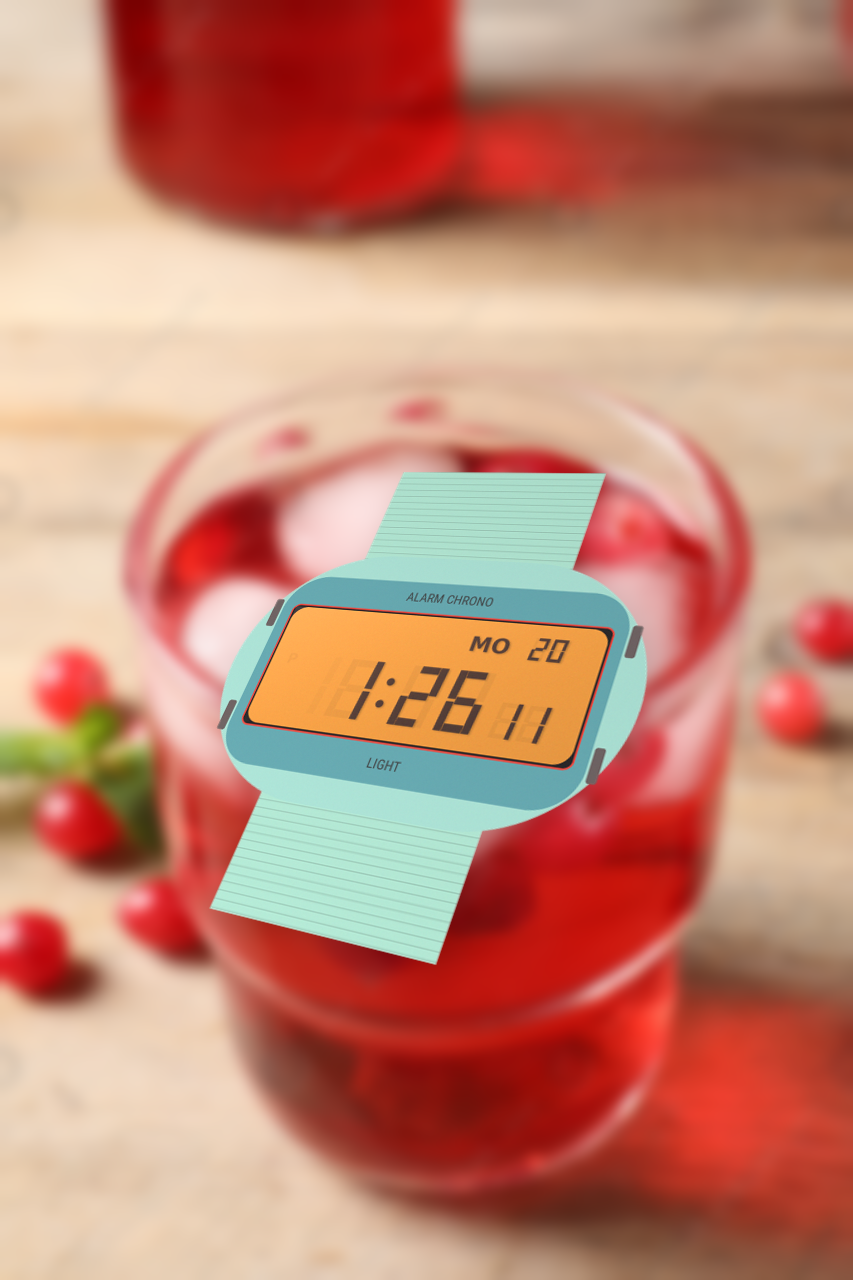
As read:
**1:26:11**
